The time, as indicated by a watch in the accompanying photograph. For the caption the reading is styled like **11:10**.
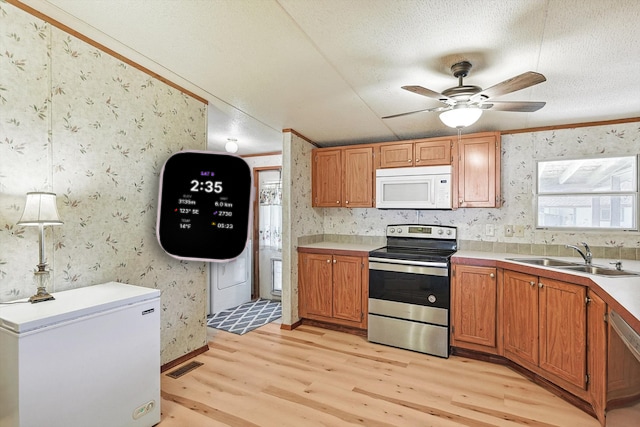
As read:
**2:35**
